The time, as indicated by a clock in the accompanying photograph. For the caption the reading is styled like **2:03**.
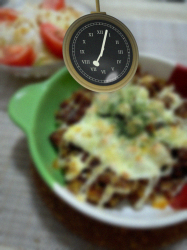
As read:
**7:03**
